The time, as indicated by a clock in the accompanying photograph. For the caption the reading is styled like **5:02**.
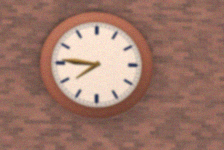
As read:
**7:46**
